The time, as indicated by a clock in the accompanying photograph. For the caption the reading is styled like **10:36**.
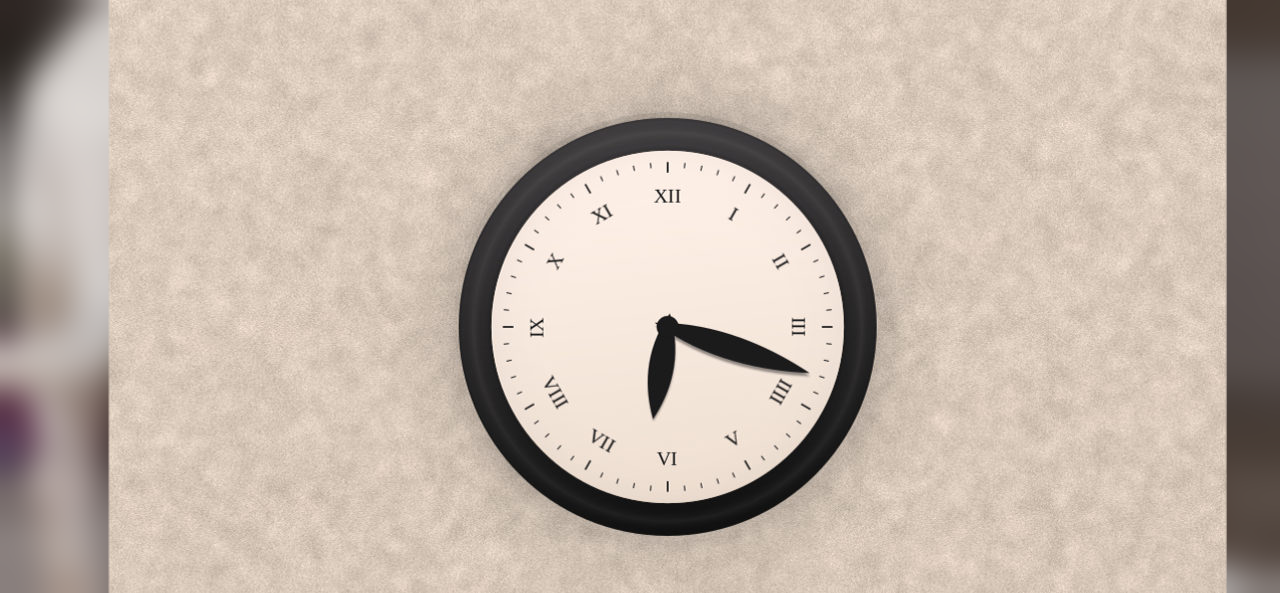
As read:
**6:18**
